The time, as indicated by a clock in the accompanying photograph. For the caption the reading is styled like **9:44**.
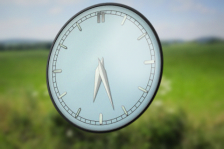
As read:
**6:27**
